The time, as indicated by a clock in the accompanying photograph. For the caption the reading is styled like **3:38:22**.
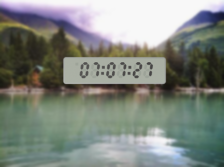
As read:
**7:07:27**
